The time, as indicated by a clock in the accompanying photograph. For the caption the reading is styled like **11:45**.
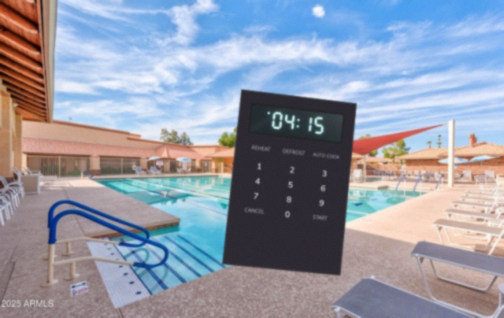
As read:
**4:15**
